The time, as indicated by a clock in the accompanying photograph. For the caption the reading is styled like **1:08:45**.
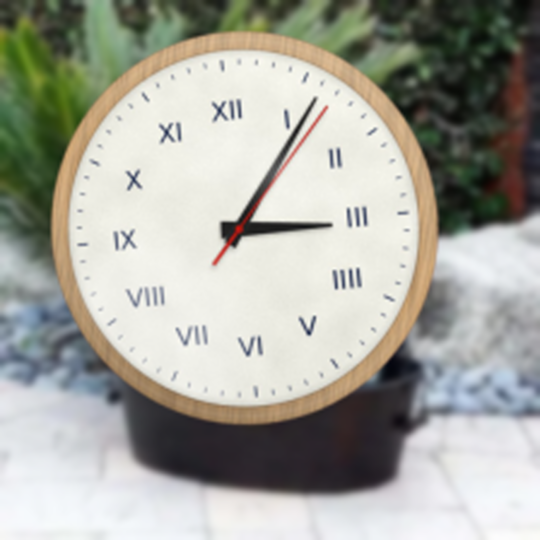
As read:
**3:06:07**
